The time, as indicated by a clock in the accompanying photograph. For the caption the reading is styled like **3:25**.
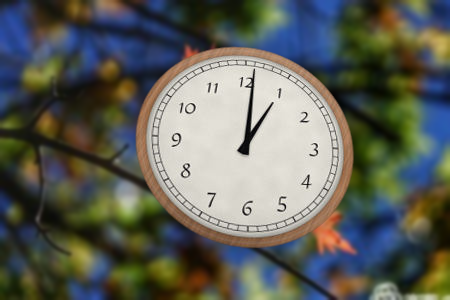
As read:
**1:01**
